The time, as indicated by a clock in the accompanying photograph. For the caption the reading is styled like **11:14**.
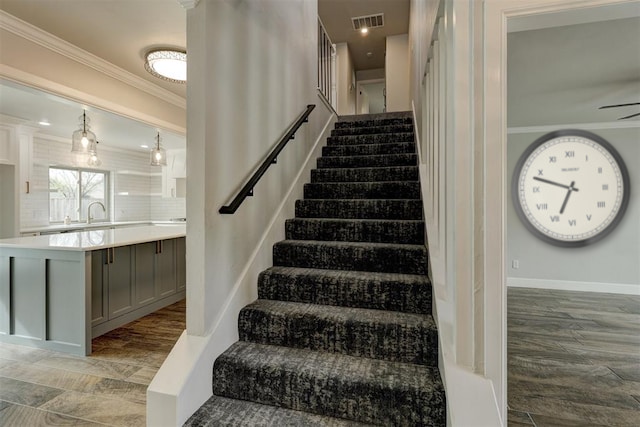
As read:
**6:48**
